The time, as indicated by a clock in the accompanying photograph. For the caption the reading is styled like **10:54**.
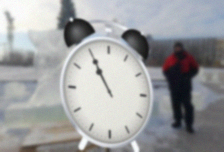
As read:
**10:55**
